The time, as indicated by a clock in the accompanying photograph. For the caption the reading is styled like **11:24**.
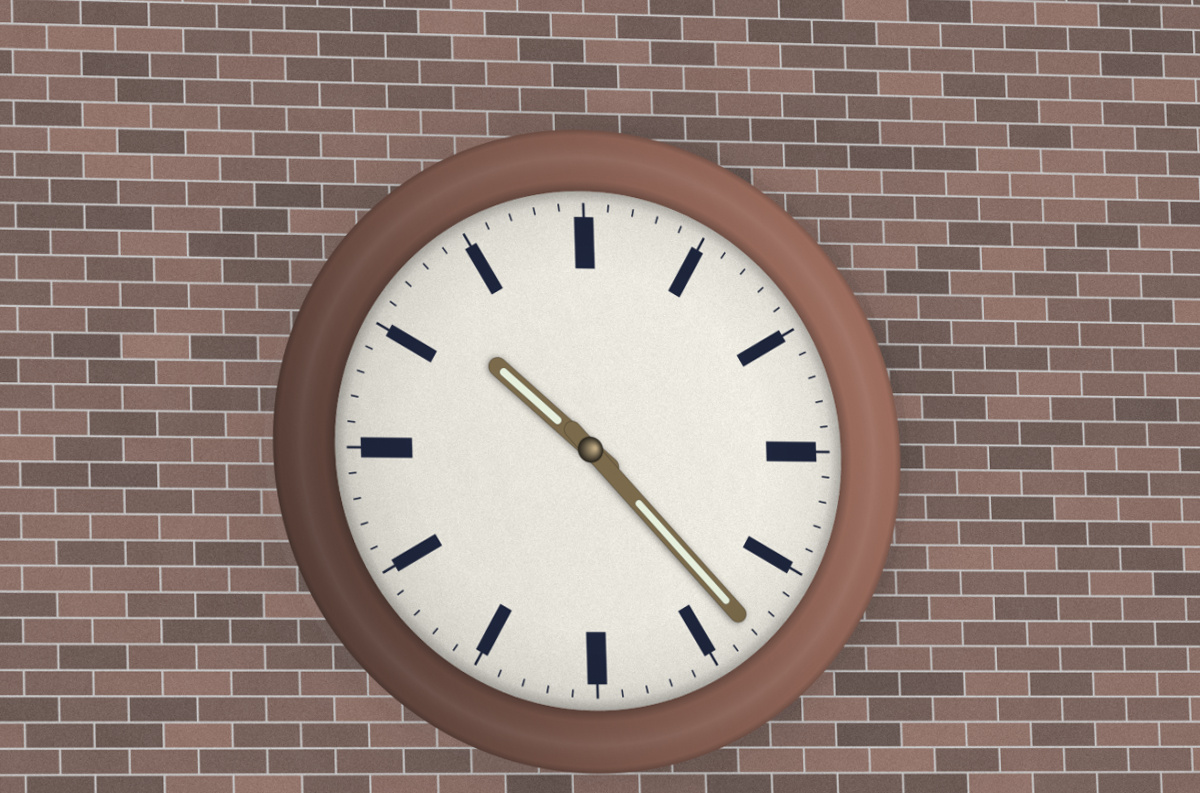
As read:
**10:23**
